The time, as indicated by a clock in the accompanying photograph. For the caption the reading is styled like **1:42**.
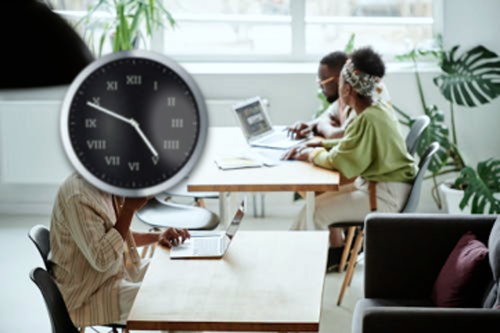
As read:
**4:49**
